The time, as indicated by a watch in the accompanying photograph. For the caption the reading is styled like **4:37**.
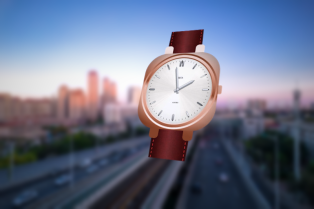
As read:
**1:58**
